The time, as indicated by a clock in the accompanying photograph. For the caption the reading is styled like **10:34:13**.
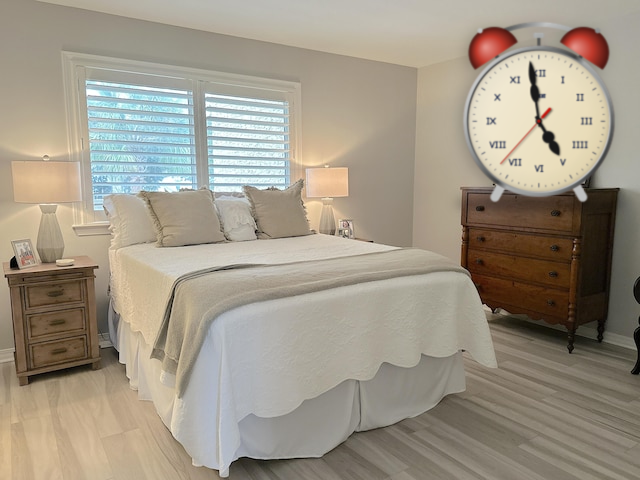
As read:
**4:58:37**
